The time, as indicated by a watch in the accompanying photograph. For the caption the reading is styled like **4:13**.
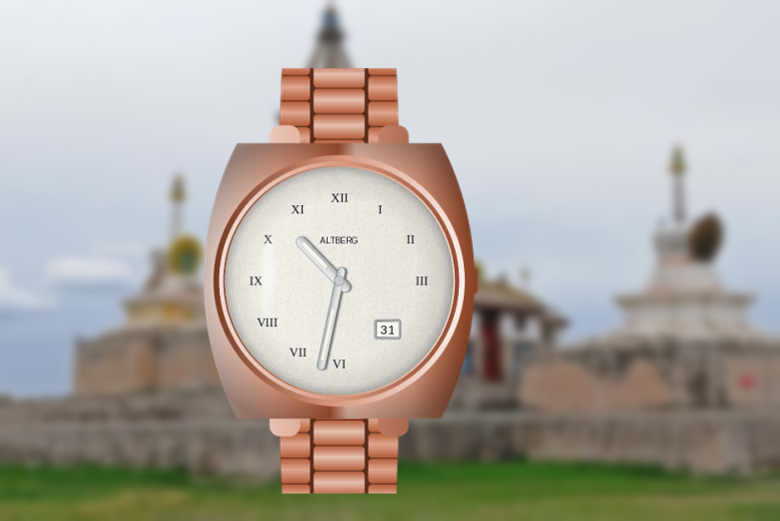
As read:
**10:32**
